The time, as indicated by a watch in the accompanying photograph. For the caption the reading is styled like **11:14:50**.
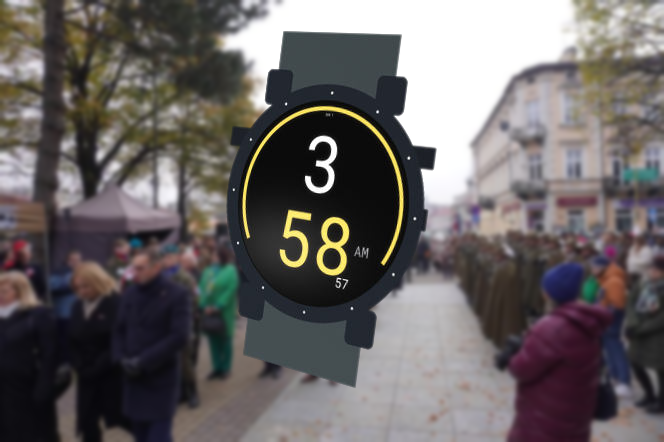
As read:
**3:58:57**
